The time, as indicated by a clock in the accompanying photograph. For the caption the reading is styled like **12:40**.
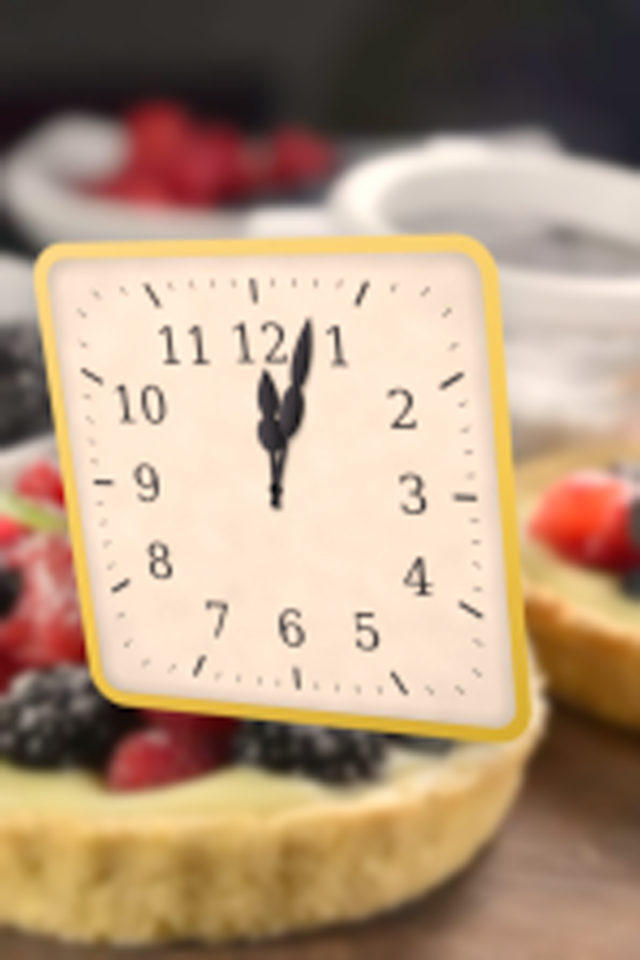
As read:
**12:03**
